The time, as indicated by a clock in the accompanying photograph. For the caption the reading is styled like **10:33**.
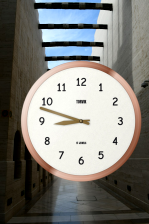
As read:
**8:48**
